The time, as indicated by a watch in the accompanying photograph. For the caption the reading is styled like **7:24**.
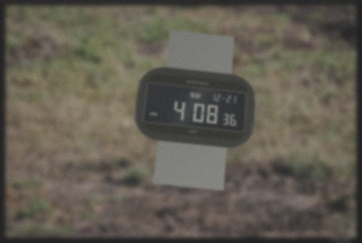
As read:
**4:08**
